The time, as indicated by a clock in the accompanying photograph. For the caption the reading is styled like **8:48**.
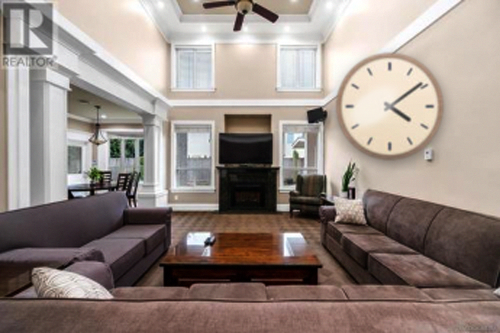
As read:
**4:09**
